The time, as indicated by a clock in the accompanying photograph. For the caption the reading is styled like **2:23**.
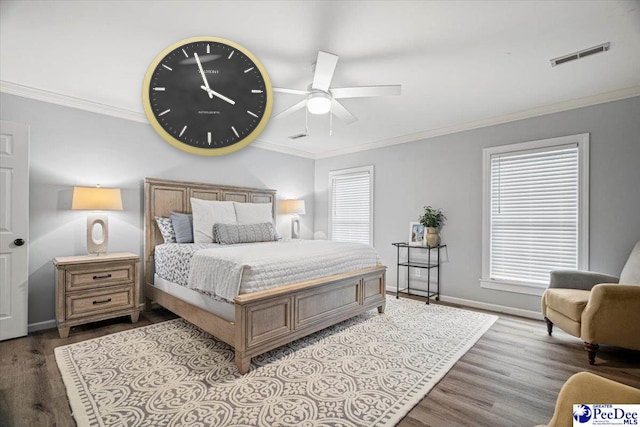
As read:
**3:57**
